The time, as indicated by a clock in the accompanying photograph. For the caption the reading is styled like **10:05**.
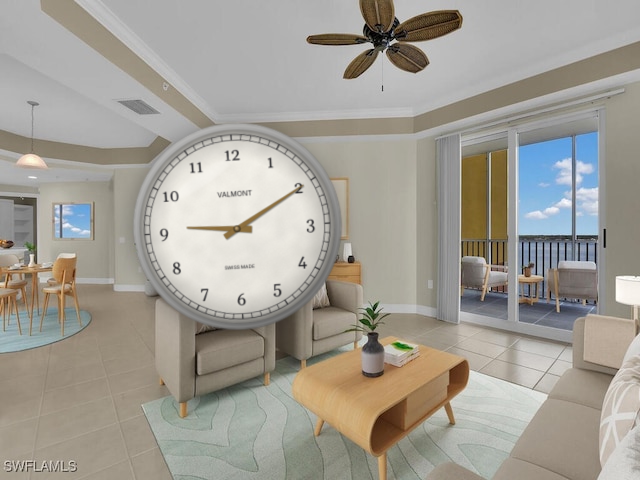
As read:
**9:10**
